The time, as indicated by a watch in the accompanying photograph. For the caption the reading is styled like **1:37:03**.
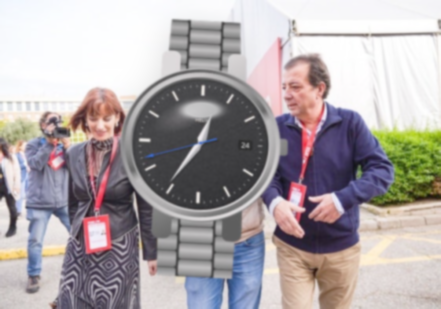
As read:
**12:35:42**
